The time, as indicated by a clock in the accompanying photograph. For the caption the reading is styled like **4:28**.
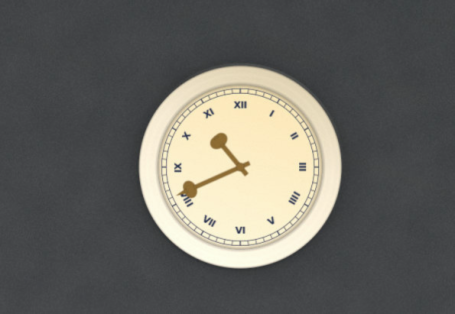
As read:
**10:41**
